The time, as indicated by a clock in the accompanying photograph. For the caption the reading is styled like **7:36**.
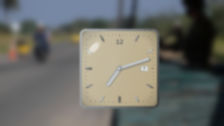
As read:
**7:12**
